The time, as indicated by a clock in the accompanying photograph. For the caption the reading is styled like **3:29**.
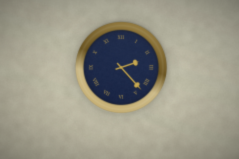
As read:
**2:23**
